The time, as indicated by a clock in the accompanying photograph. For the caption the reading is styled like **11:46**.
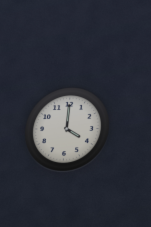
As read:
**4:00**
